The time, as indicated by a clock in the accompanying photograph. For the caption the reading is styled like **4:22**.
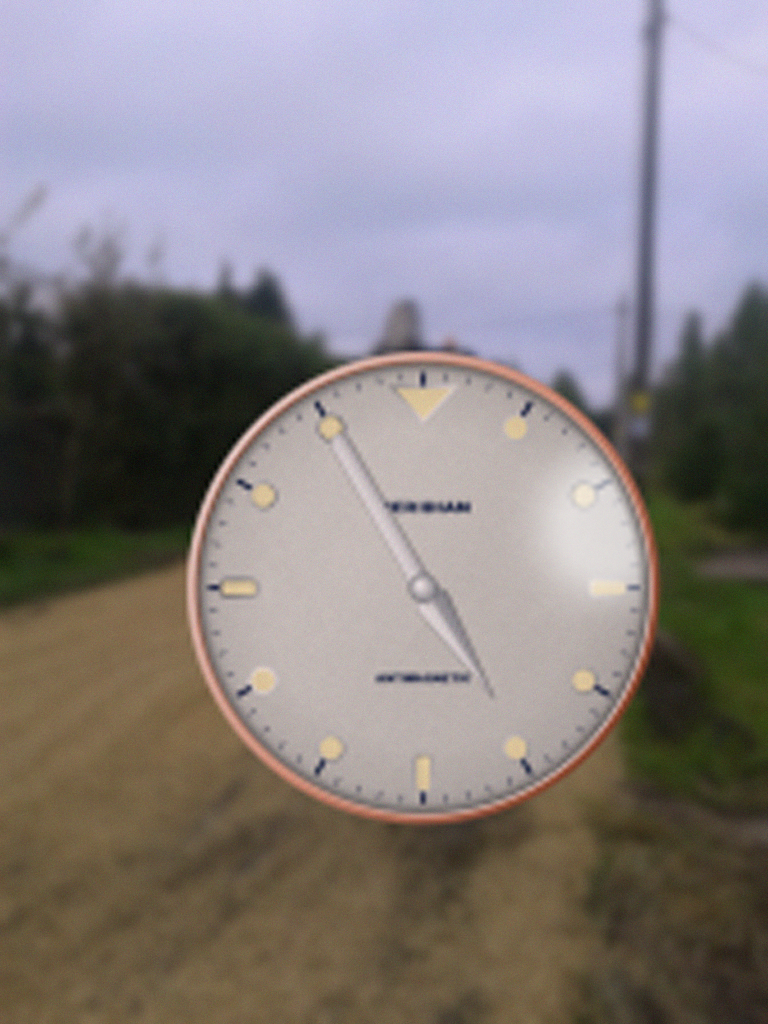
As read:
**4:55**
